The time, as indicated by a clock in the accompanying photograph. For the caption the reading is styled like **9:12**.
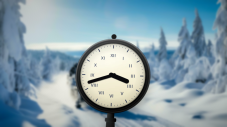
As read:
**3:42**
